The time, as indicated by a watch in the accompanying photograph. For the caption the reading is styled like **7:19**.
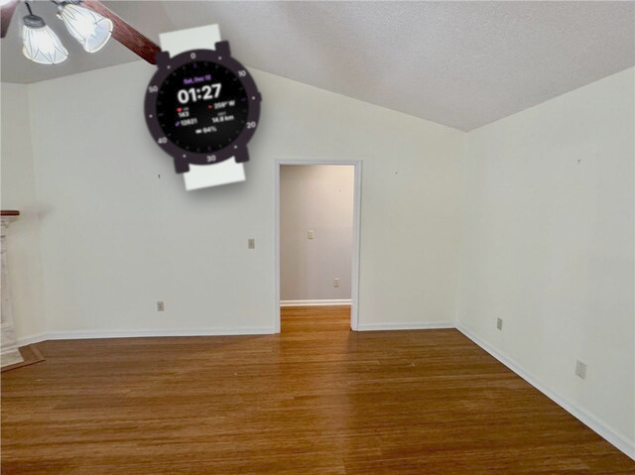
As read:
**1:27**
